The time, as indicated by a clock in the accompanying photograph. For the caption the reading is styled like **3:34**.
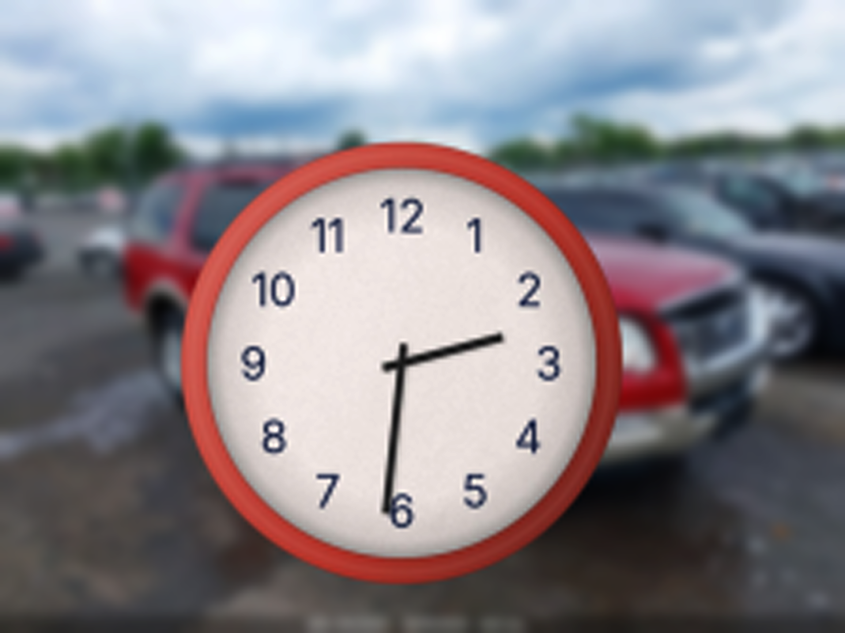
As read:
**2:31**
